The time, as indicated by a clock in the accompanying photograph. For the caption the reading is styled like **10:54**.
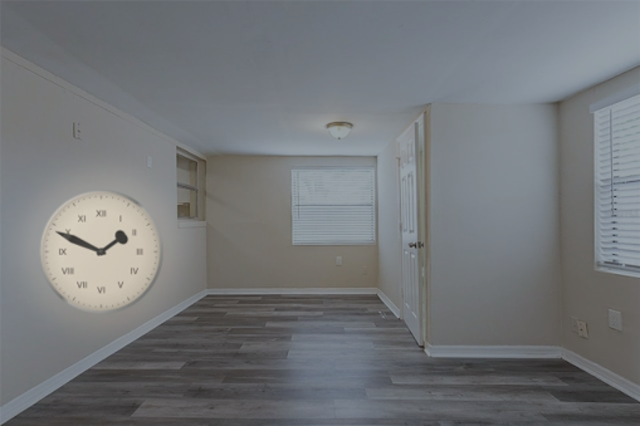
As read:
**1:49**
